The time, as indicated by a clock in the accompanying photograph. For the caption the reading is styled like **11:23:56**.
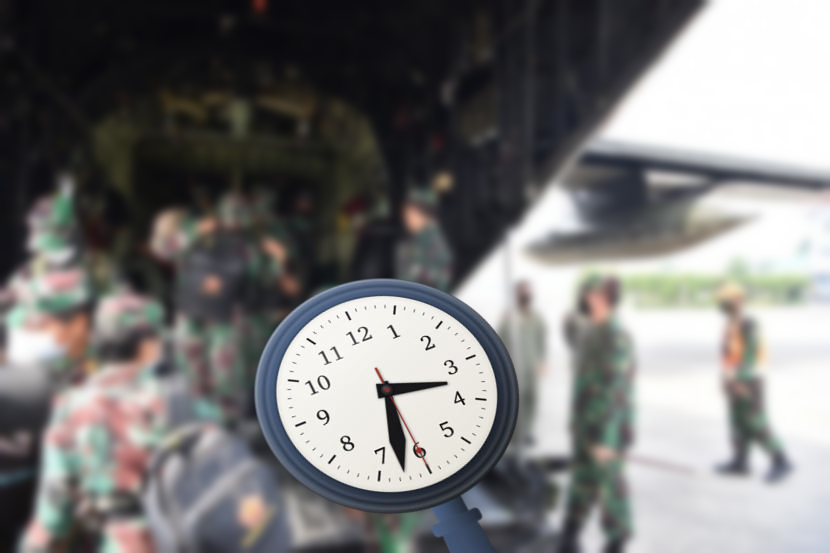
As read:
**3:32:30**
